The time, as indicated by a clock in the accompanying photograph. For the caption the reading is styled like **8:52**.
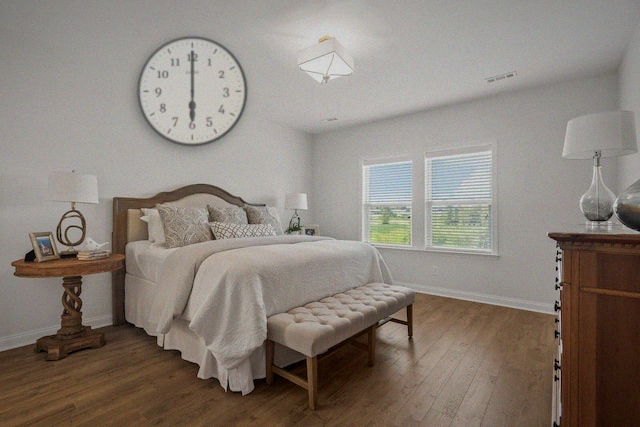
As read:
**6:00**
